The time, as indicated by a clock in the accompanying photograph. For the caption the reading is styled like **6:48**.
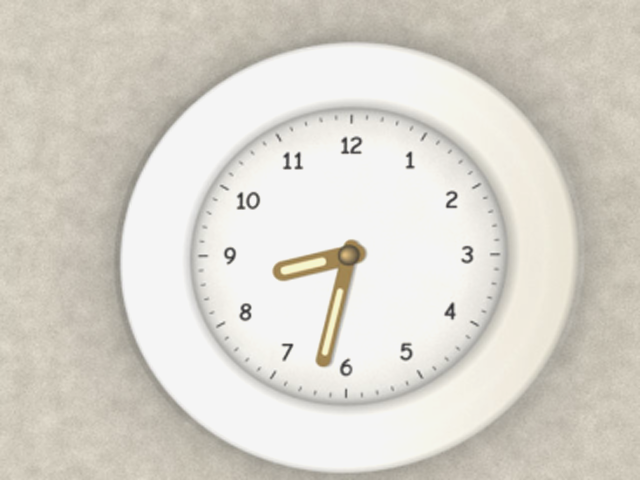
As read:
**8:32**
